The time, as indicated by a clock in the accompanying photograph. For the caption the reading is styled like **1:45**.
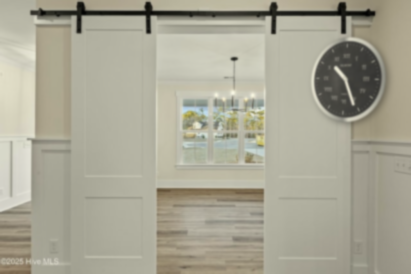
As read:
**10:26**
